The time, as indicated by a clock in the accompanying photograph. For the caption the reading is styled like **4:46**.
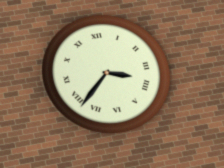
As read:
**3:38**
